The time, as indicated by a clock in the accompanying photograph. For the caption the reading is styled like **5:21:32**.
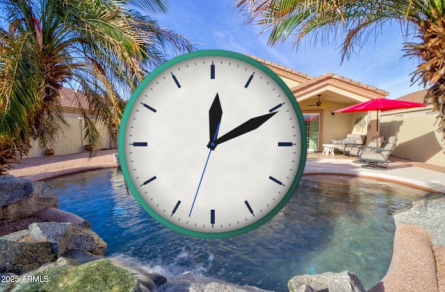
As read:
**12:10:33**
